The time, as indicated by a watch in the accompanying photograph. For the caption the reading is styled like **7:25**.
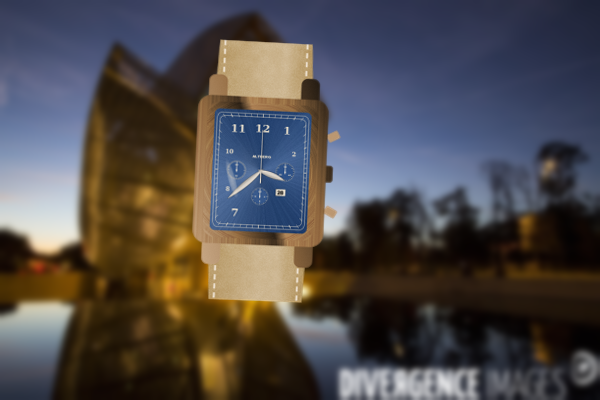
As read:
**3:38**
